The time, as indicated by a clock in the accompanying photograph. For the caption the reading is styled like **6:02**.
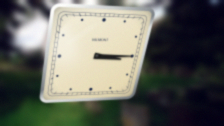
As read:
**3:15**
